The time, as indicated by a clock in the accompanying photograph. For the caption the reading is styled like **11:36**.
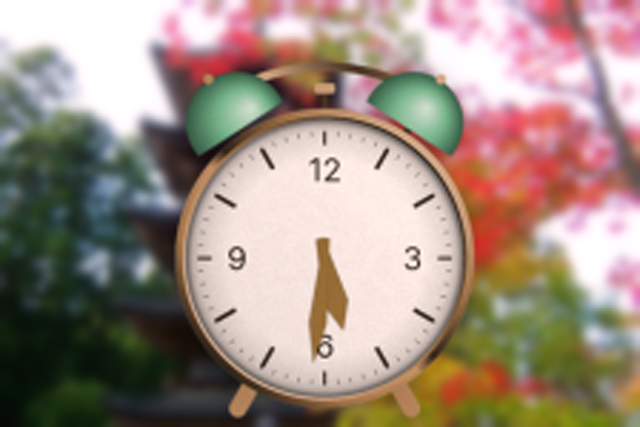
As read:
**5:31**
